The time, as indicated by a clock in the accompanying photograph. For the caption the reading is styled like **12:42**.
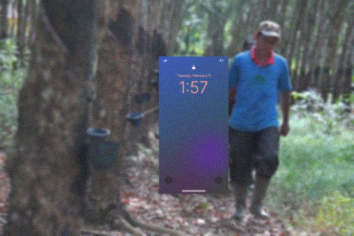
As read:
**1:57**
